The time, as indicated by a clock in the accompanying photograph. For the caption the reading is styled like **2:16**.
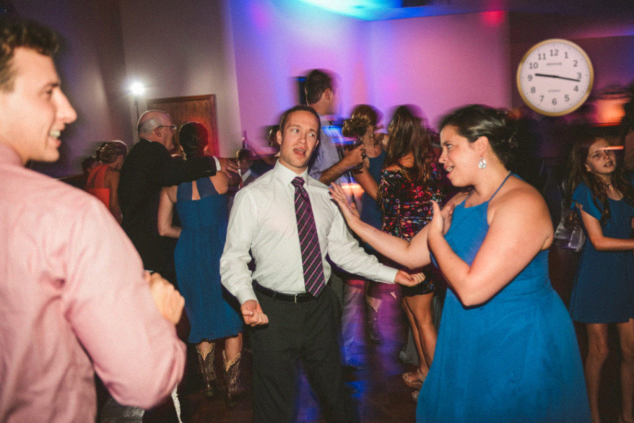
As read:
**9:17**
